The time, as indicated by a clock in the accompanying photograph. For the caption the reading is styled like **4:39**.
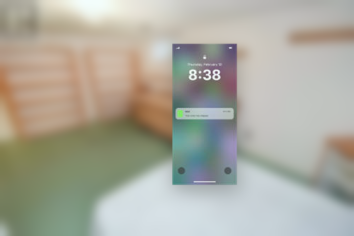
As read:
**8:38**
